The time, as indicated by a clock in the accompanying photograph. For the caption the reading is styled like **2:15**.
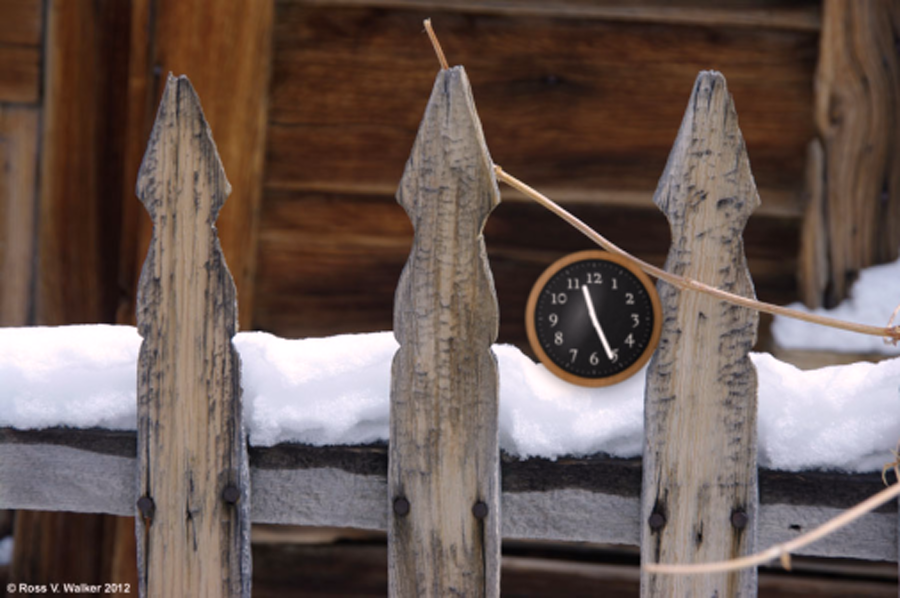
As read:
**11:26**
